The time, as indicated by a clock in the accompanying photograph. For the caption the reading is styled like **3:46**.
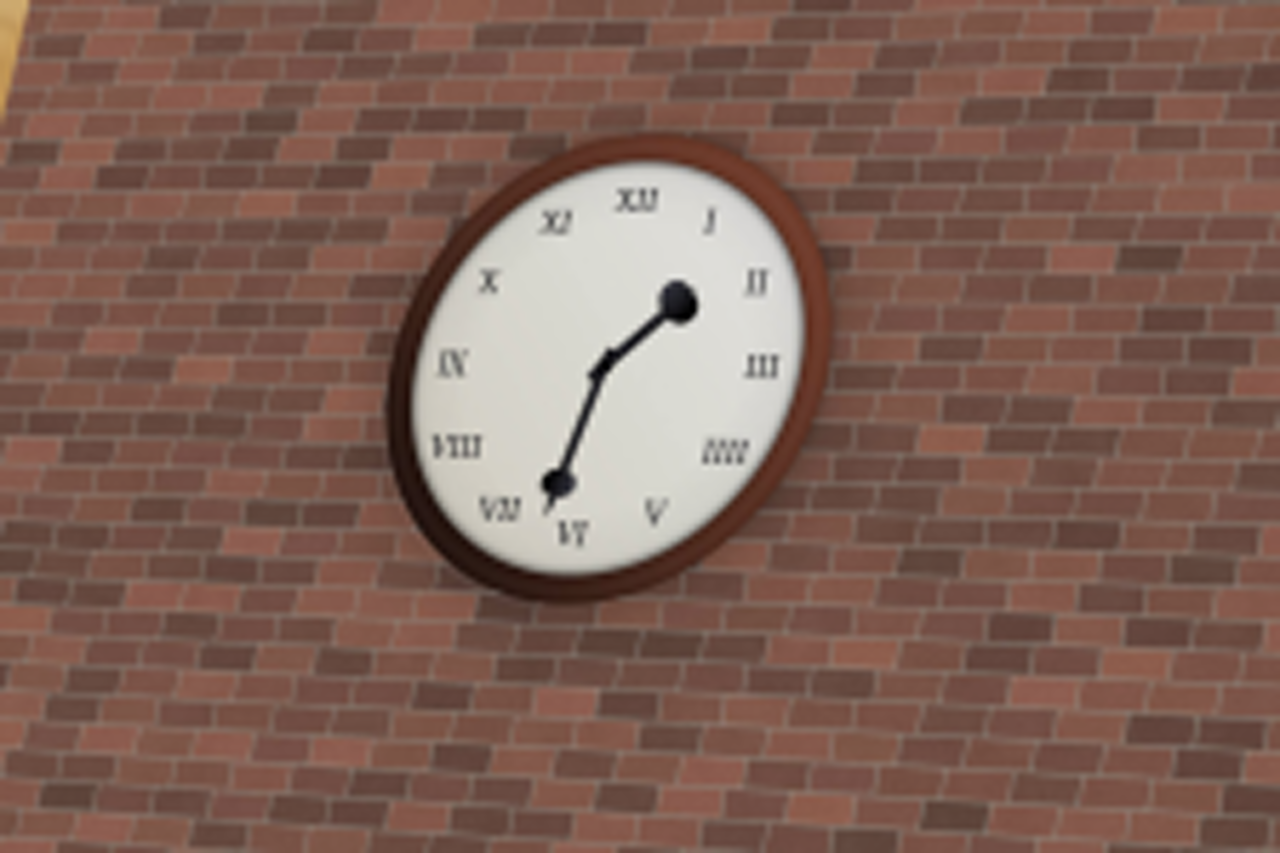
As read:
**1:32**
